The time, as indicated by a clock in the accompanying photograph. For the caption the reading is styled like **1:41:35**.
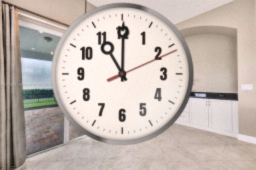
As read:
**11:00:11**
